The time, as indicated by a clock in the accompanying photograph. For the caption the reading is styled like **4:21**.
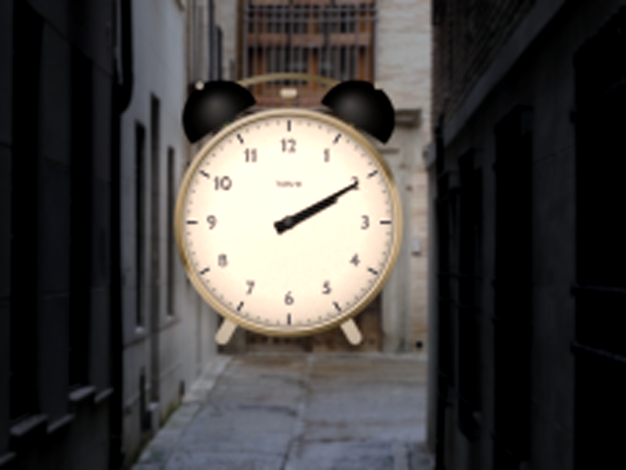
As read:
**2:10**
